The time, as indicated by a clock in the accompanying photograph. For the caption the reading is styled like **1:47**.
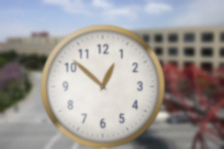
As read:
**12:52**
